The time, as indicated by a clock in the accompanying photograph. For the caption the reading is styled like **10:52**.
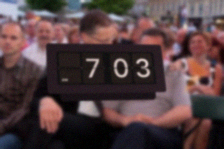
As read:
**7:03**
